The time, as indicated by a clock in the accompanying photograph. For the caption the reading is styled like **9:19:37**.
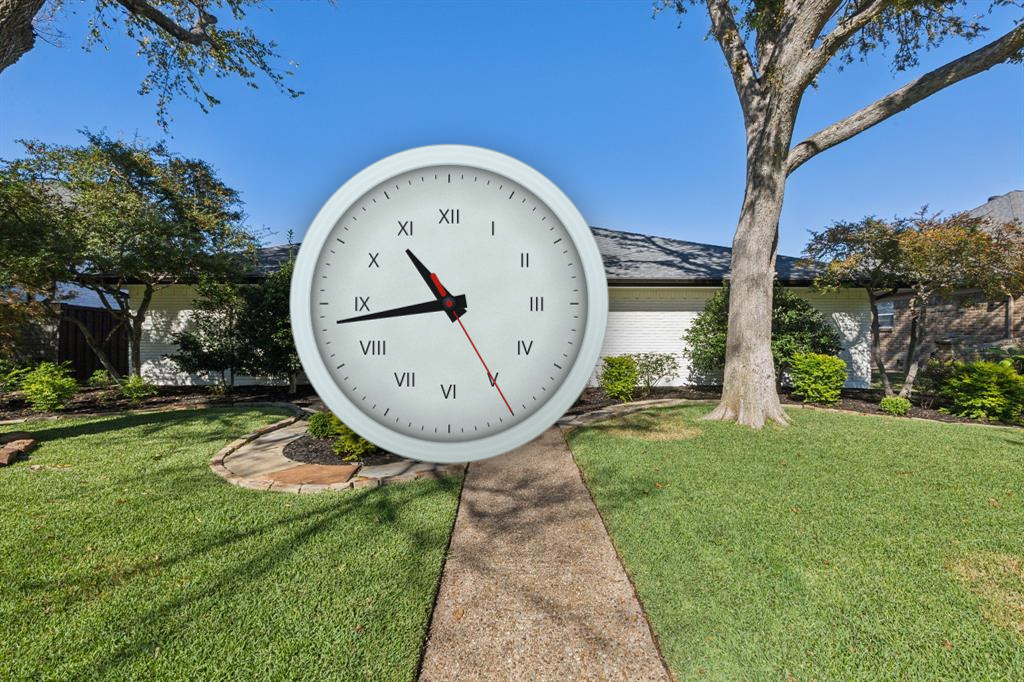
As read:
**10:43:25**
